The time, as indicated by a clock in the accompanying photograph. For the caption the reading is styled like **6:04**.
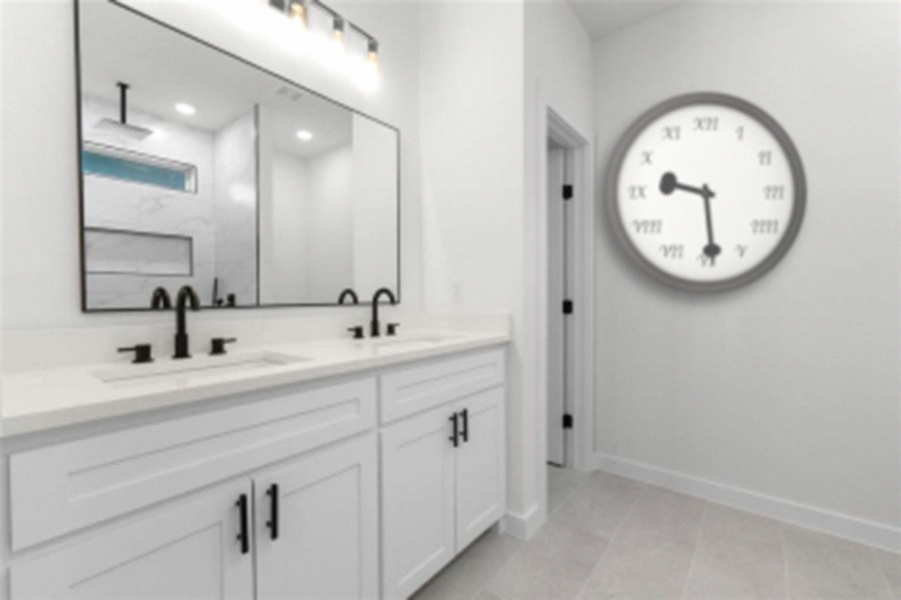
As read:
**9:29**
